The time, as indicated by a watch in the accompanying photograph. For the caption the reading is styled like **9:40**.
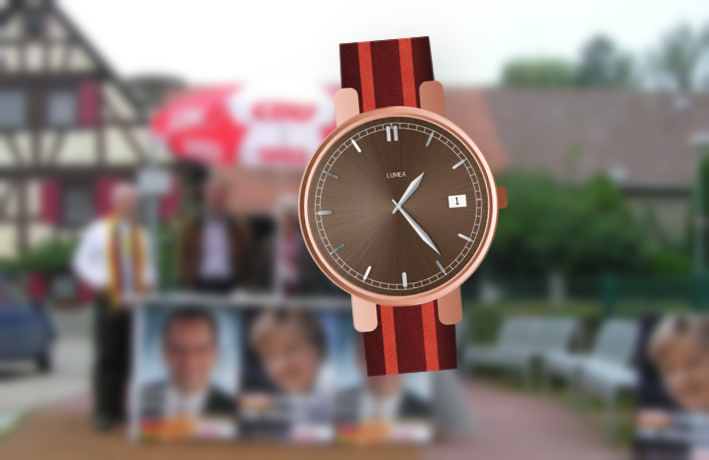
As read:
**1:24**
